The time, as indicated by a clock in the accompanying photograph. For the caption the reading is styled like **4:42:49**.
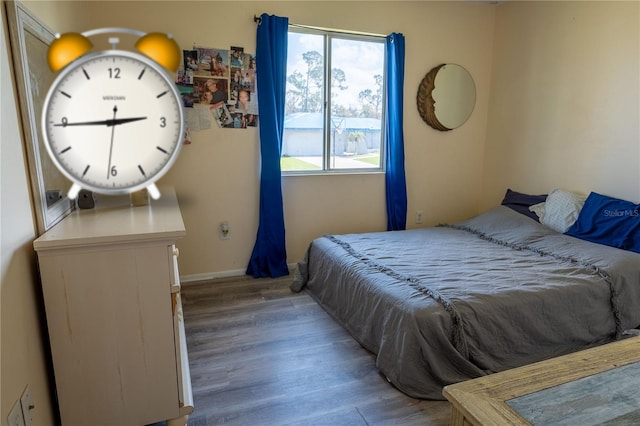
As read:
**2:44:31**
